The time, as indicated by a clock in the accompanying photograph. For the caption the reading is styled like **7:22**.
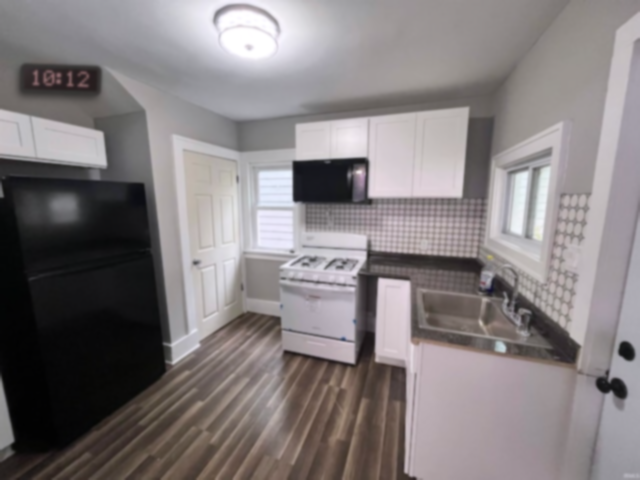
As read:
**10:12**
